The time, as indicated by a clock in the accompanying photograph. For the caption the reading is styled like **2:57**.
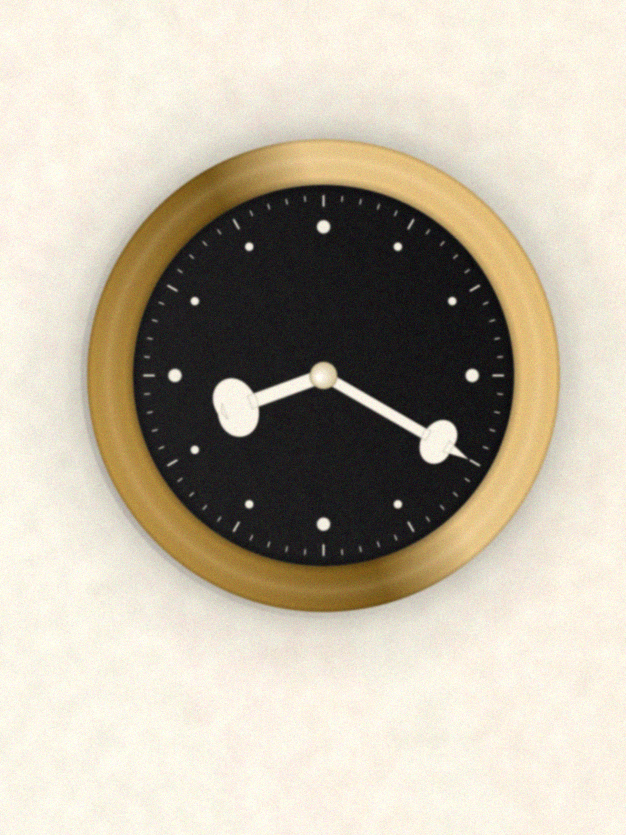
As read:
**8:20**
